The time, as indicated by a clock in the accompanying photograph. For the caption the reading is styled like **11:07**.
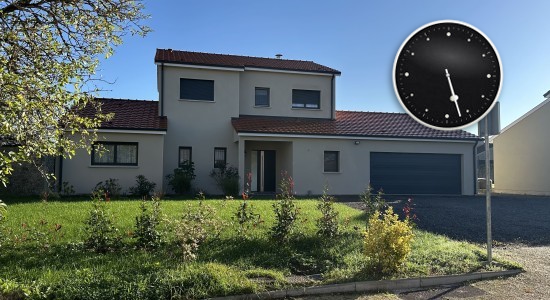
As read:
**5:27**
